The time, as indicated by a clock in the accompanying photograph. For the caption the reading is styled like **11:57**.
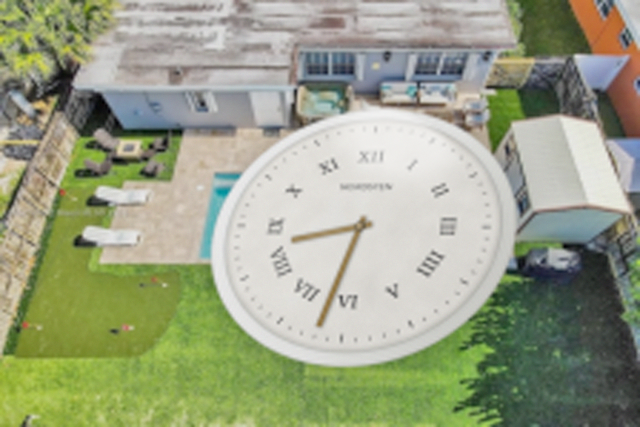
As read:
**8:32**
